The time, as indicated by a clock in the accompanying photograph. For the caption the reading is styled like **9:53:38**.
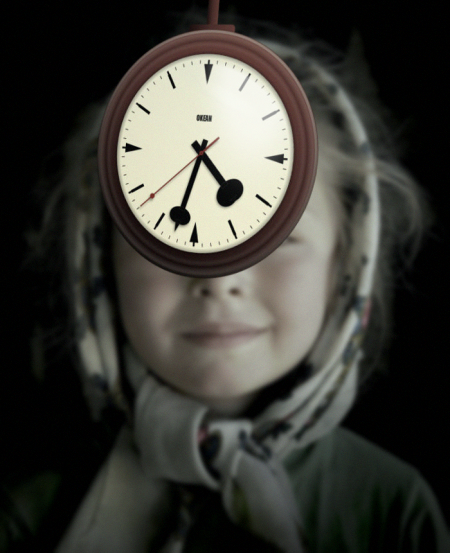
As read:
**4:32:38**
